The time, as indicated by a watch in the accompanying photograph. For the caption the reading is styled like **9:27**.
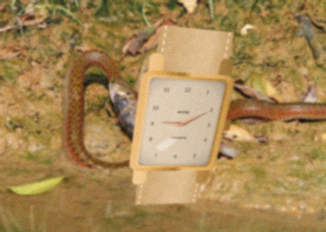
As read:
**9:10**
